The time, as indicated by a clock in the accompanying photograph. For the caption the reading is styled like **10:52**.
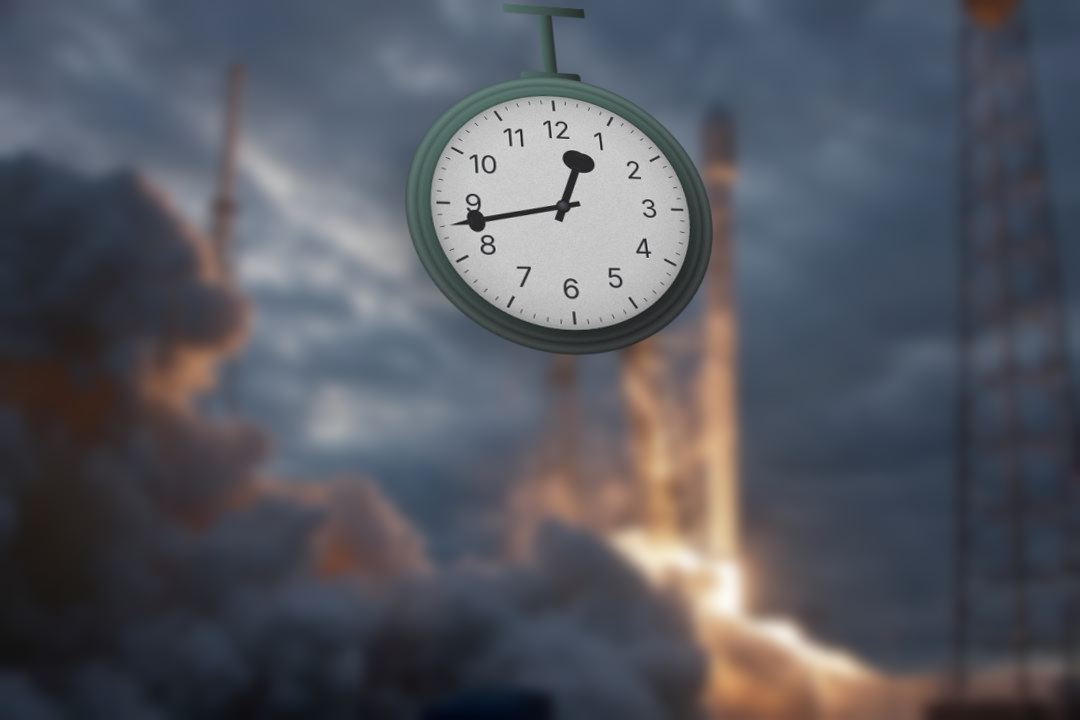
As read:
**12:43**
